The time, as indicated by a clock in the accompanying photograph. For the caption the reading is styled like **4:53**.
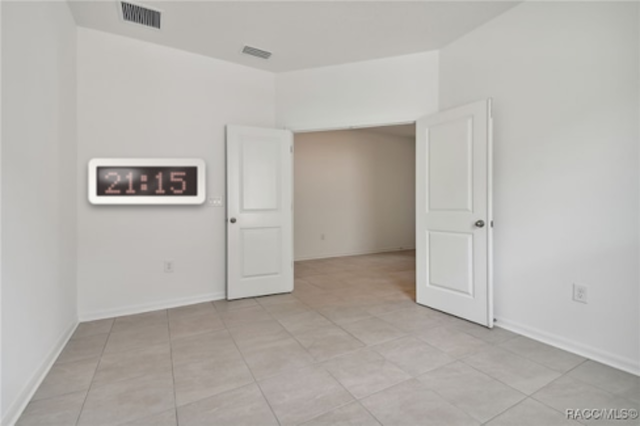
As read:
**21:15**
